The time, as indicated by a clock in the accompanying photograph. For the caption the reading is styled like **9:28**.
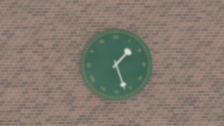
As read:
**1:27**
